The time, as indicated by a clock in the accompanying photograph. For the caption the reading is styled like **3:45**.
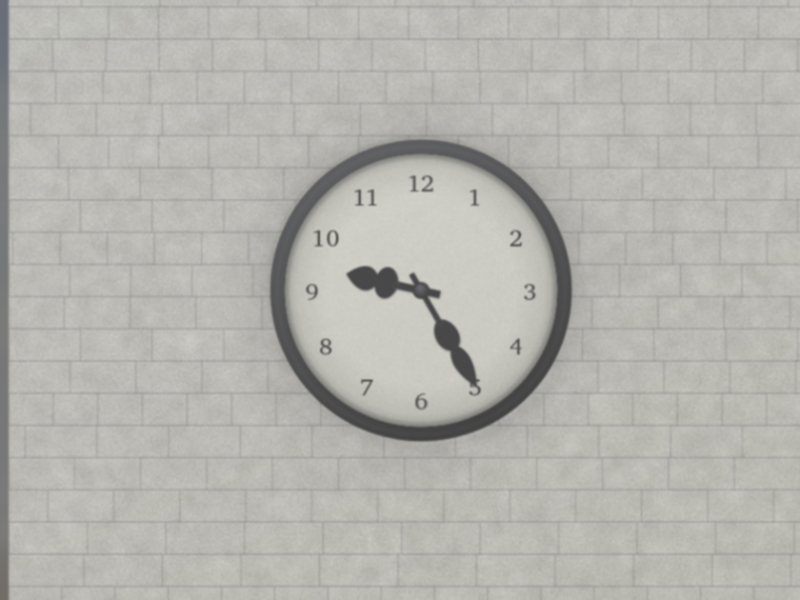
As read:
**9:25**
